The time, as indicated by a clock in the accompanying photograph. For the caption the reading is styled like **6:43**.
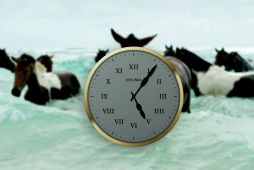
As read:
**5:06**
